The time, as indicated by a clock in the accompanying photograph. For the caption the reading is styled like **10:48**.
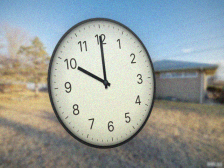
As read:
**10:00**
